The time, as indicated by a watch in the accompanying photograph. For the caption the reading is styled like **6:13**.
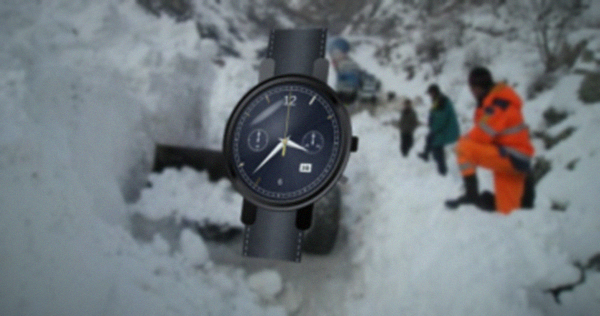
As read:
**3:37**
